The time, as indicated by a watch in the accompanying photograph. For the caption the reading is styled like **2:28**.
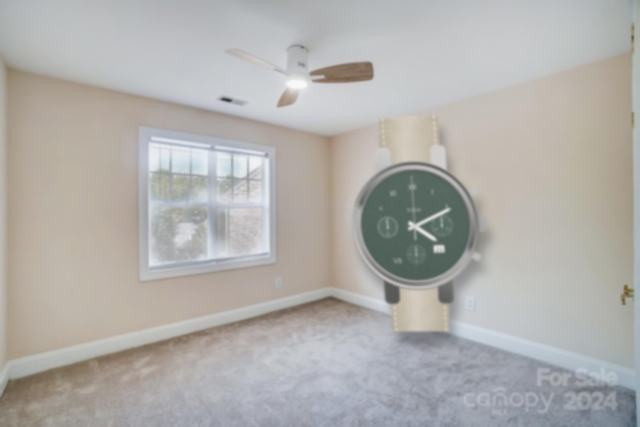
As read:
**4:11**
